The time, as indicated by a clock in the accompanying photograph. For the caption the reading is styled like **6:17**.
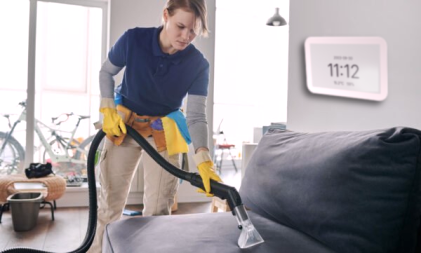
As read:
**11:12**
